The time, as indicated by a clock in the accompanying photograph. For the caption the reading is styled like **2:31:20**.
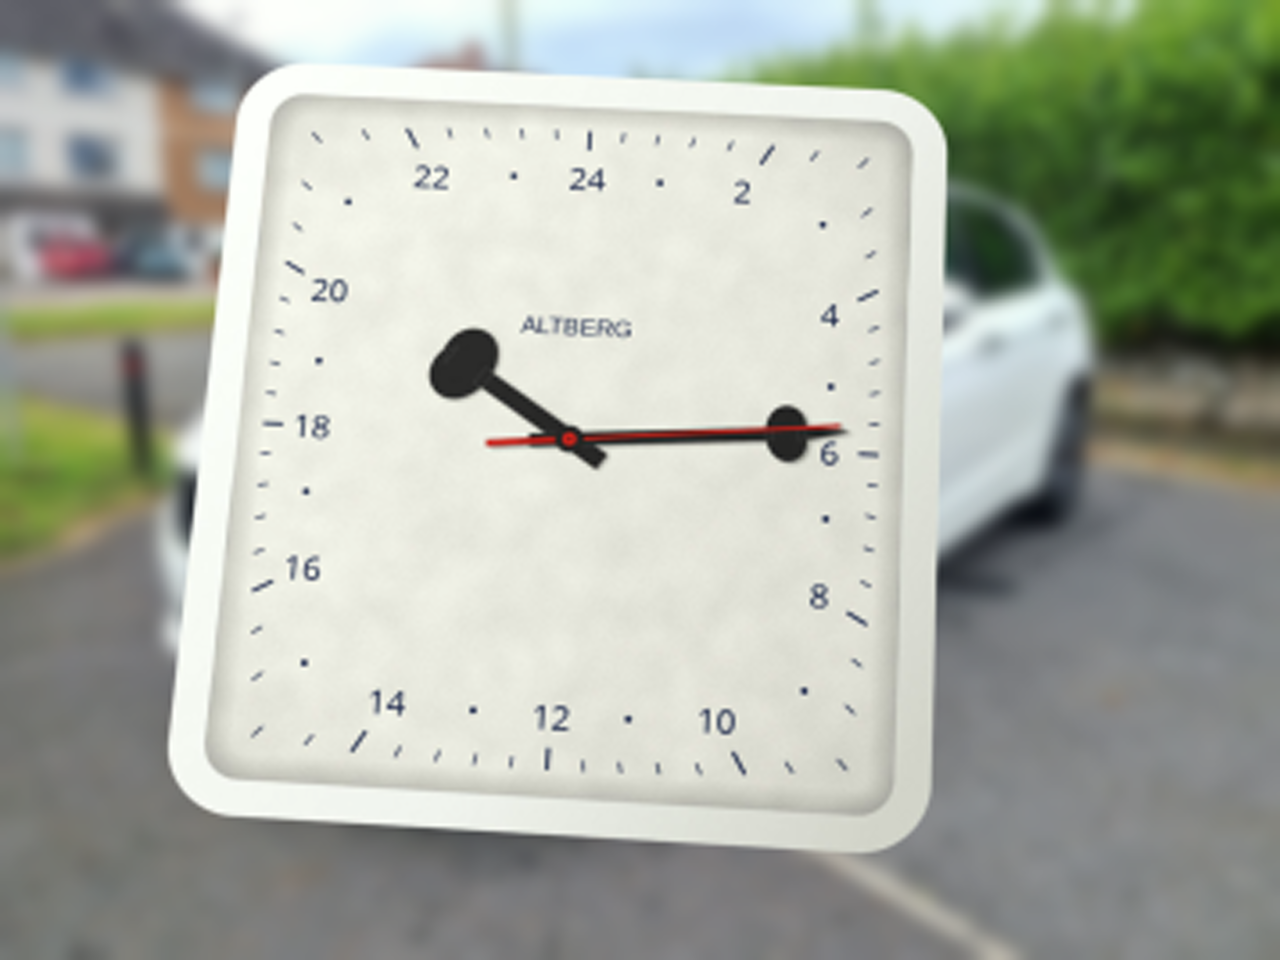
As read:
**20:14:14**
